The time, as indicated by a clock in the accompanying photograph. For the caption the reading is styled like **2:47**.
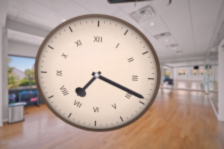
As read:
**7:19**
